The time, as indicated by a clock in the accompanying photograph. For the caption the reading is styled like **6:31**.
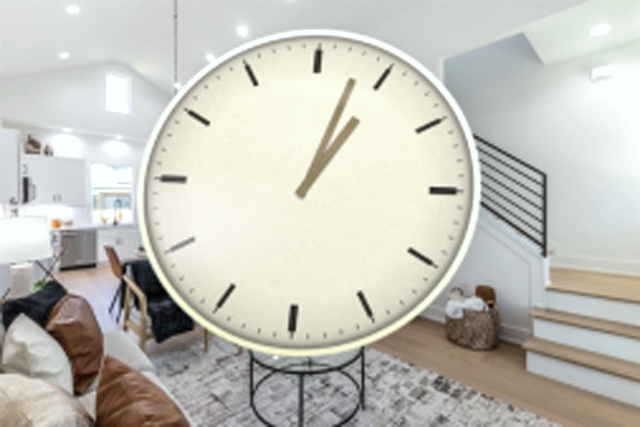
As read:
**1:03**
